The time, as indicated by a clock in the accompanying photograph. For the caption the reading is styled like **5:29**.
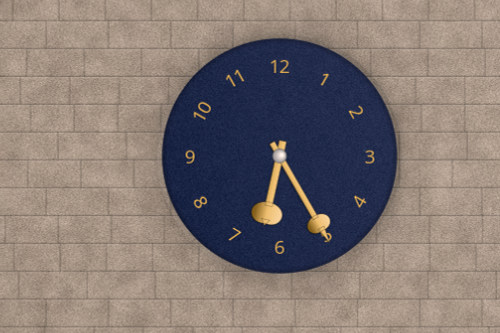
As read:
**6:25**
